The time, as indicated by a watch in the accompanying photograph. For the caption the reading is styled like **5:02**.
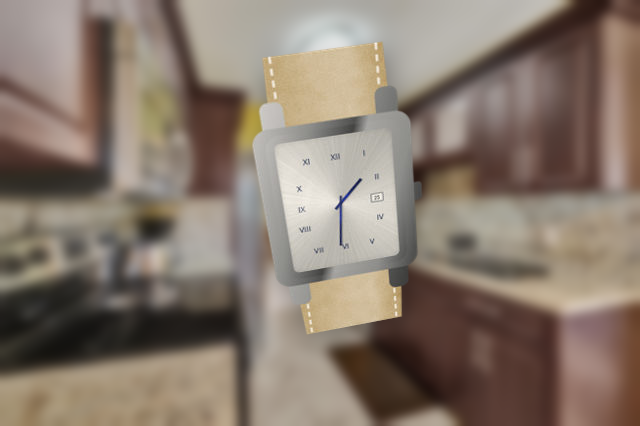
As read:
**1:31**
